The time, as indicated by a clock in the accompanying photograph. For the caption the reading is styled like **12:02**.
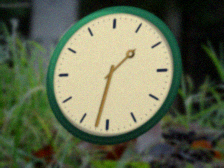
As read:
**1:32**
